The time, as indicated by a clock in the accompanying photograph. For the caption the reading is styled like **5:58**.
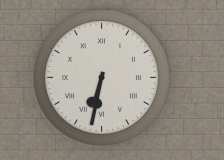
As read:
**6:32**
